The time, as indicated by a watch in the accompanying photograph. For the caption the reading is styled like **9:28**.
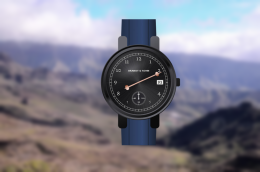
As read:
**8:11**
